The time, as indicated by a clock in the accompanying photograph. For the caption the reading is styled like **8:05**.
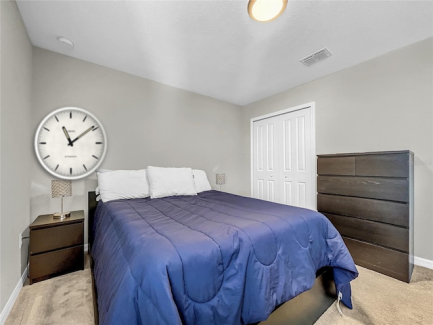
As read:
**11:09**
